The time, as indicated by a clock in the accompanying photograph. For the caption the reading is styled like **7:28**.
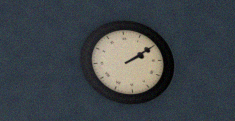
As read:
**2:10**
